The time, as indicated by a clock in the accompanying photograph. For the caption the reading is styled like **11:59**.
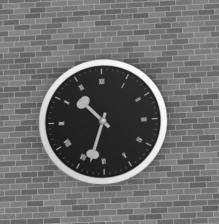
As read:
**10:33**
